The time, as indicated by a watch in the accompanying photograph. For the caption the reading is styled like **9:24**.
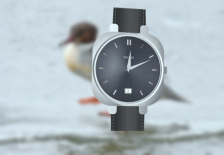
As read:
**12:11**
